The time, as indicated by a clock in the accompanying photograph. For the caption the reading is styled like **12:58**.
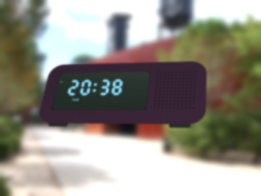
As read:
**20:38**
